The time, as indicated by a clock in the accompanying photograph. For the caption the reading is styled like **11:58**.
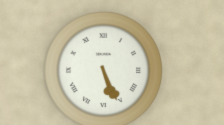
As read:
**5:26**
